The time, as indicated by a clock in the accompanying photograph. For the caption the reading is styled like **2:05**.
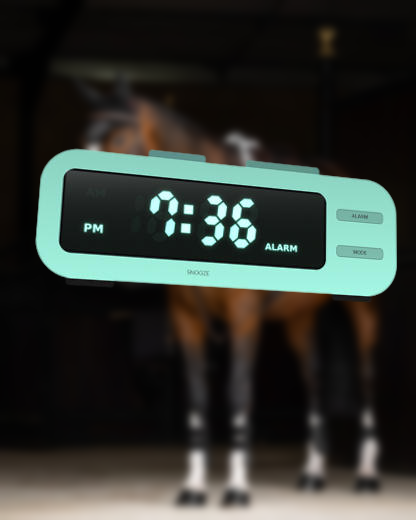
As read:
**7:36**
